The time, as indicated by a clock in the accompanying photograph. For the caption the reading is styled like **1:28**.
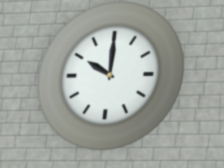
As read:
**10:00**
